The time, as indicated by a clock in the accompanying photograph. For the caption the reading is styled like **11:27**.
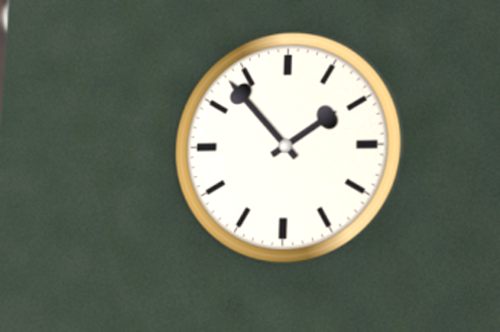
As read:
**1:53**
